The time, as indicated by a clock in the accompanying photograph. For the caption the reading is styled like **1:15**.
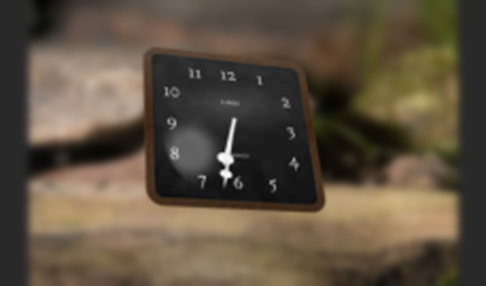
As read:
**6:32**
